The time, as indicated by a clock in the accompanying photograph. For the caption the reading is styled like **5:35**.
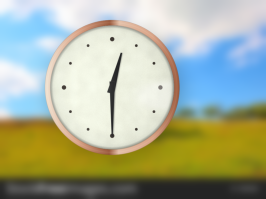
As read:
**12:30**
